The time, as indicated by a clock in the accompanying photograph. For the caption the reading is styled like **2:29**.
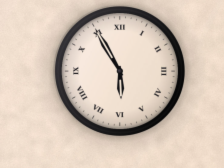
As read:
**5:55**
